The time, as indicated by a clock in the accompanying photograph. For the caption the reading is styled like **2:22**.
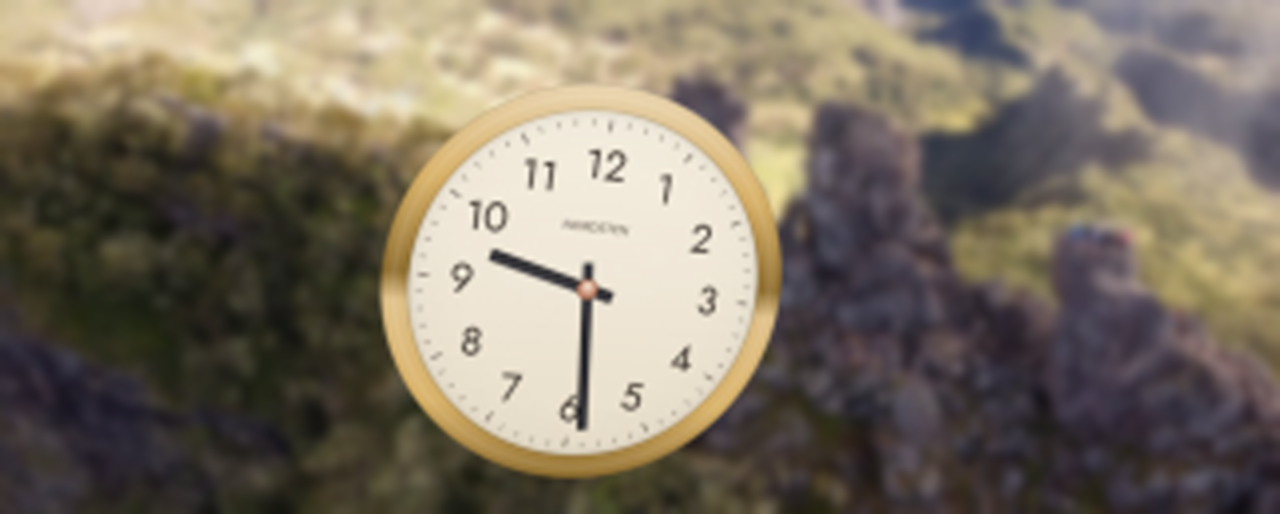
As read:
**9:29**
